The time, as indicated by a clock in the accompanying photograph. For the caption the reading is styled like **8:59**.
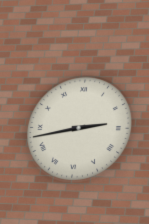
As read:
**2:43**
